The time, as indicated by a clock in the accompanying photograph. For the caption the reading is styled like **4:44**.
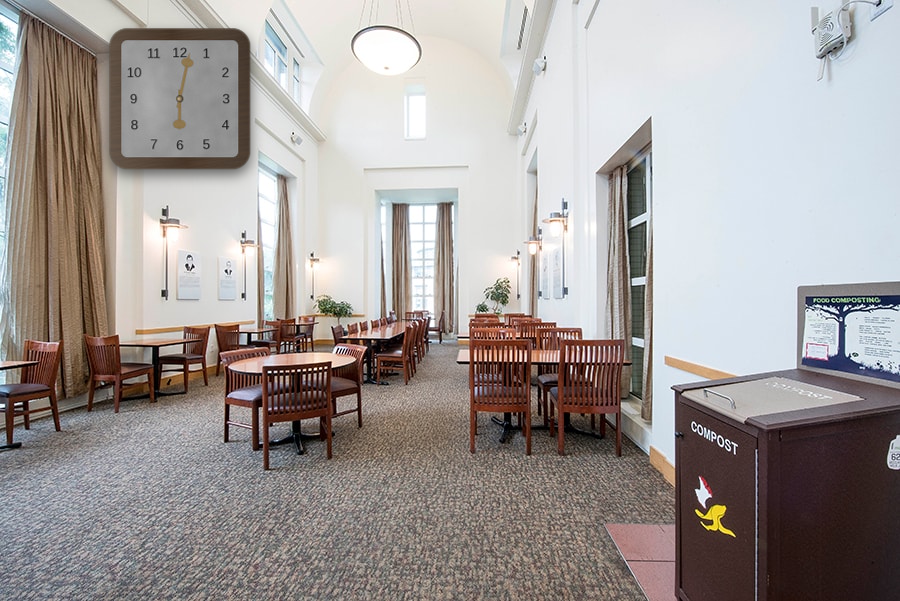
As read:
**6:02**
